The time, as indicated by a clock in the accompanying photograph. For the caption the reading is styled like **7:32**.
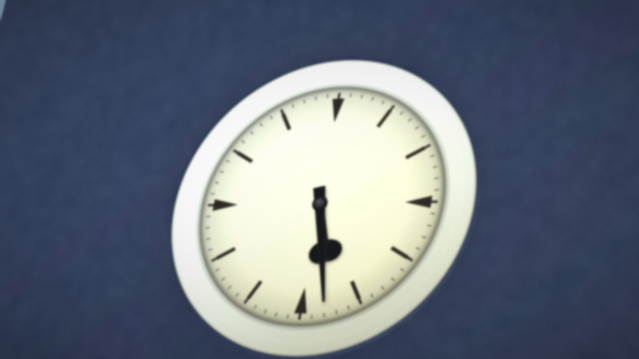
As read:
**5:28**
